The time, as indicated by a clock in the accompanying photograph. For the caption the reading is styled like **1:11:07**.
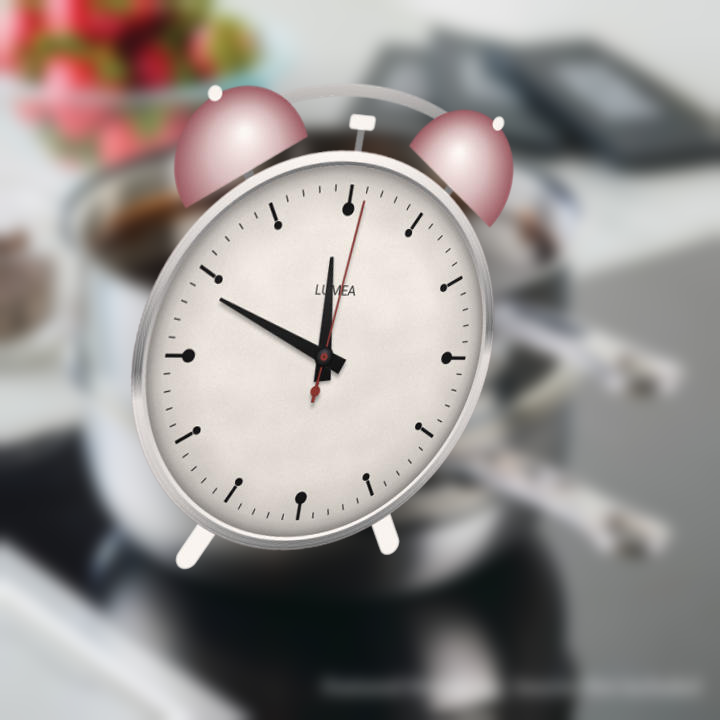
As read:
**11:49:01**
